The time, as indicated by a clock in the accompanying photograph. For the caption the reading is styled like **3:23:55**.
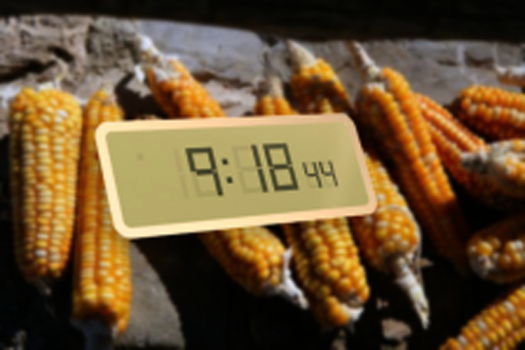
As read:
**9:18:44**
